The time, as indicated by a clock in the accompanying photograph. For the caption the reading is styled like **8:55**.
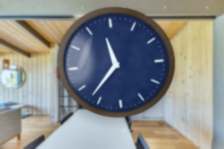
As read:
**11:37**
